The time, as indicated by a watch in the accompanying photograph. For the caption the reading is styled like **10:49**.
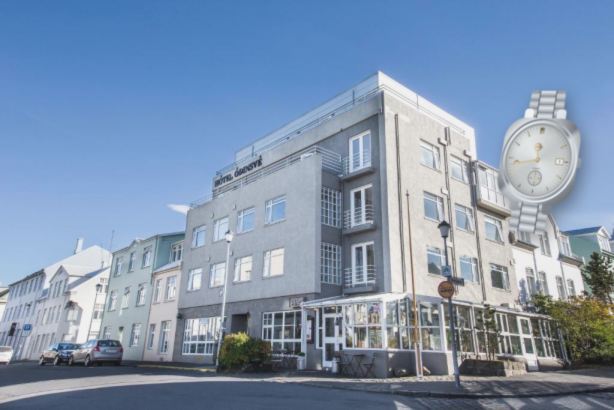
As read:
**11:43**
